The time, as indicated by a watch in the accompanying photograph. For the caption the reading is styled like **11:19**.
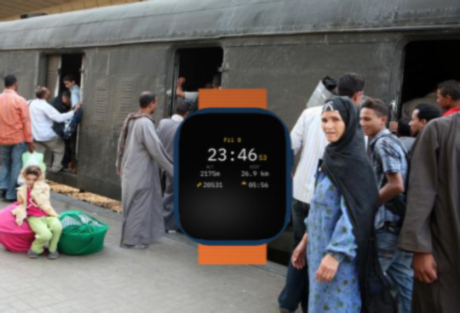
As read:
**23:46**
